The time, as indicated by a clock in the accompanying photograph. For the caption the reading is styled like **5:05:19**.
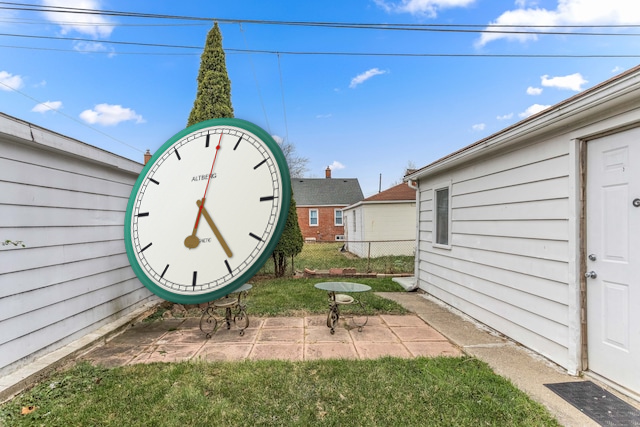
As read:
**6:24:02**
